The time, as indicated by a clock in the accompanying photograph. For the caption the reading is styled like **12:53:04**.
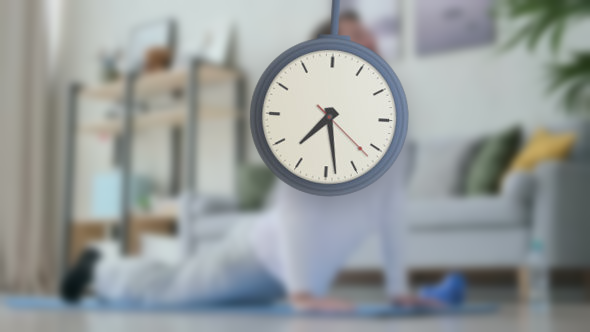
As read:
**7:28:22**
